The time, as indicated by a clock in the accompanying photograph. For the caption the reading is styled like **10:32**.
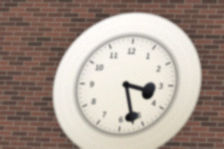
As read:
**3:27**
